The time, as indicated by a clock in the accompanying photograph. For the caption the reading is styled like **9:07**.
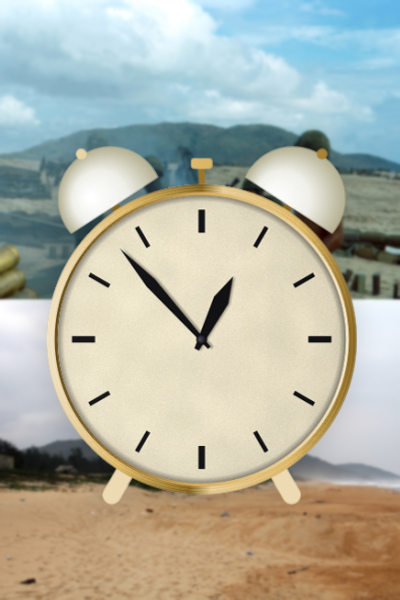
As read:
**12:53**
